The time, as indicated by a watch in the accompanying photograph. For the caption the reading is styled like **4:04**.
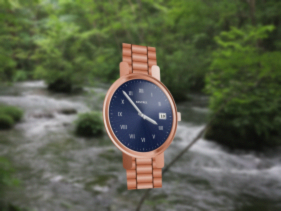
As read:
**3:53**
